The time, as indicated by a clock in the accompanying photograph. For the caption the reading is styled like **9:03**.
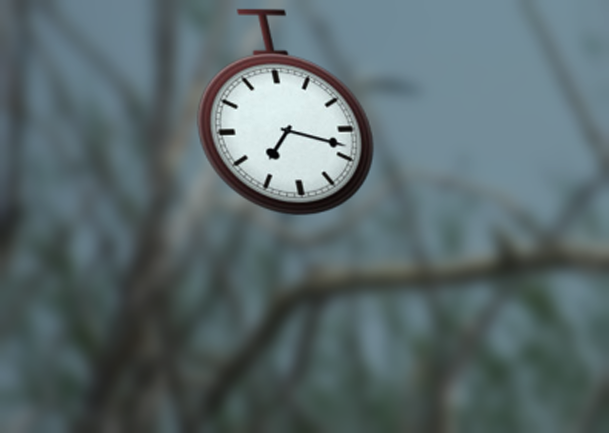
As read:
**7:18**
